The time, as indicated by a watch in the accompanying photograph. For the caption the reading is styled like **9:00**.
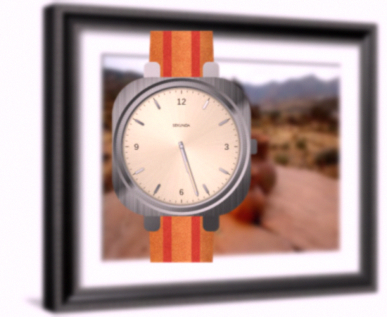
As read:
**5:27**
